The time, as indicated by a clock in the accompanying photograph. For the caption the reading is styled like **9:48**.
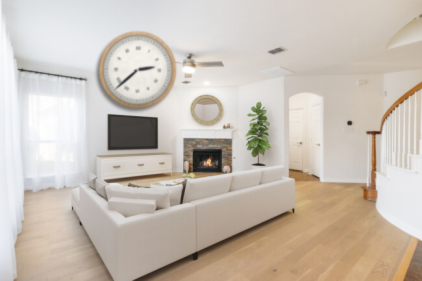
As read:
**2:38**
